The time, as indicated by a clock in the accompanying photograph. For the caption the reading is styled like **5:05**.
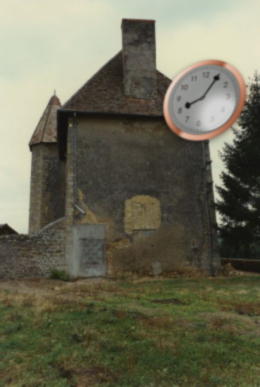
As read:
**8:05**
